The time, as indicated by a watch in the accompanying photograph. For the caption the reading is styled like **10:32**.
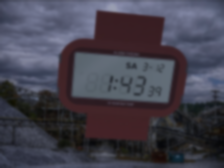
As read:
**1:43**
